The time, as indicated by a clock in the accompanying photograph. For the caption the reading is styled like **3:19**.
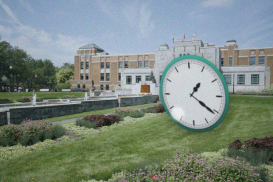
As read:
**1:21**
